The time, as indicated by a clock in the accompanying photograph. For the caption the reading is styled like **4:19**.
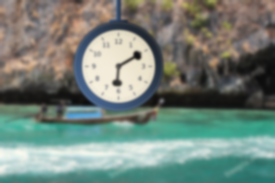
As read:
**6:10**
